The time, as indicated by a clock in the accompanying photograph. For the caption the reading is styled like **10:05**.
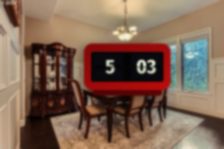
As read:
**5:03**
